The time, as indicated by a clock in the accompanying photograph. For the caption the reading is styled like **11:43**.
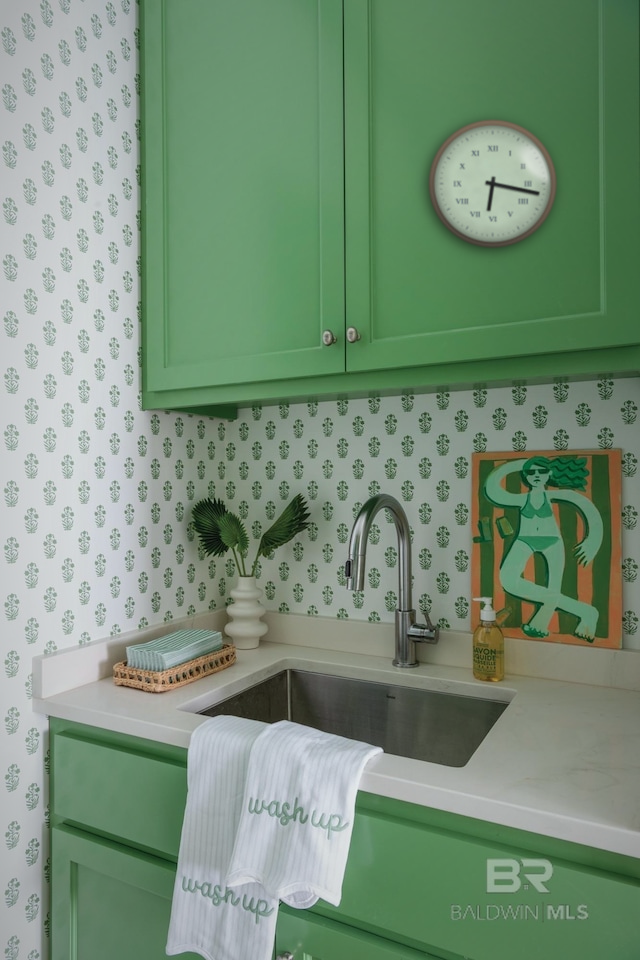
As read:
**6:17**
